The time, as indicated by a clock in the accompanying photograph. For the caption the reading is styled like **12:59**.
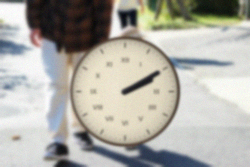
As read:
**2:10**
